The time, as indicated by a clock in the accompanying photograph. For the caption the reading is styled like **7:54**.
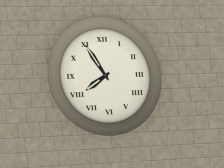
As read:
**7:55**
